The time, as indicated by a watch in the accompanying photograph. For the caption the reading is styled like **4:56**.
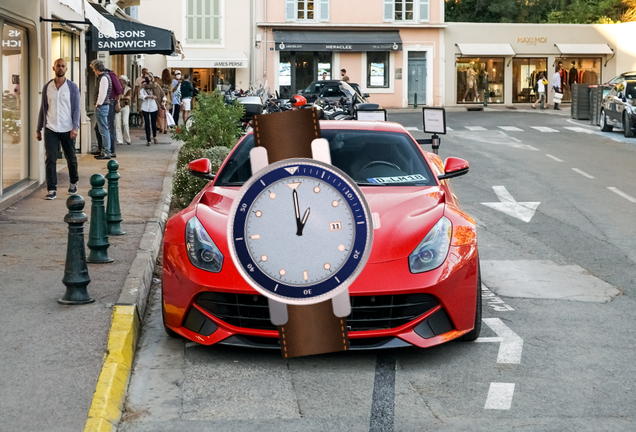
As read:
**1:00**
